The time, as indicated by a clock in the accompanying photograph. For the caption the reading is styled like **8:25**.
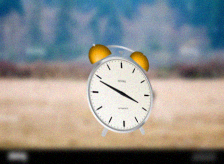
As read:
**3:49**
